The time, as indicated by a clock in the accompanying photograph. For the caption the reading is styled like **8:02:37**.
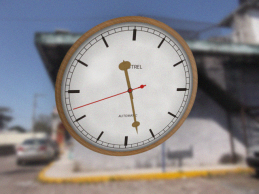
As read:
**11:27:42**
